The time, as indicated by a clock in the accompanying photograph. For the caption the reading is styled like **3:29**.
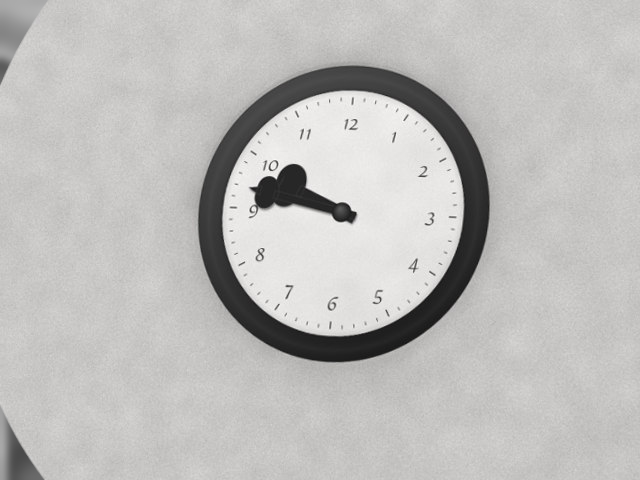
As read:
**9:47**
